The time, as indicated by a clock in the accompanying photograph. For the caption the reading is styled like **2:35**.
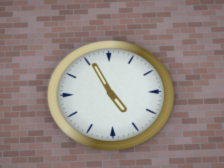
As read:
**4:56**
